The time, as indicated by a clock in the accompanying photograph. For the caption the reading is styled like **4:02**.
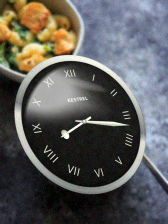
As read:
**8:17**
